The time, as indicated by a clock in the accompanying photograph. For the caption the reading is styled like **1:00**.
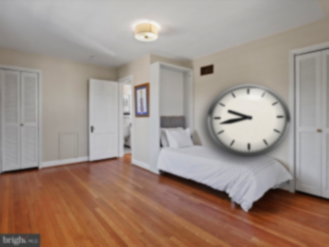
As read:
**9:43**
